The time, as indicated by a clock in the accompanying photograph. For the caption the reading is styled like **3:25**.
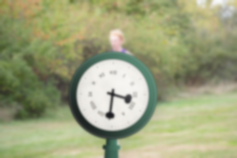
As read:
**3:31**
